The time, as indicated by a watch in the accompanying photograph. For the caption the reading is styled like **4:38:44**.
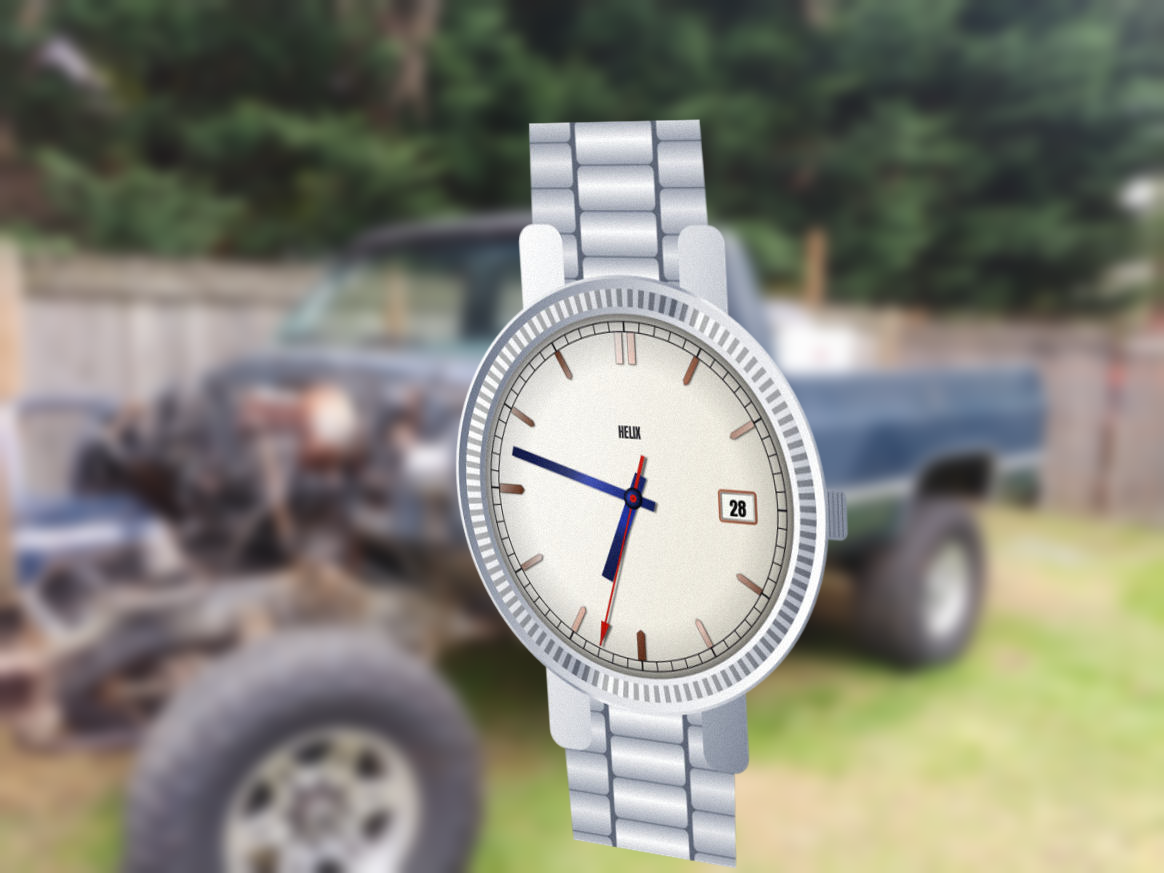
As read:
**6:47:33**
